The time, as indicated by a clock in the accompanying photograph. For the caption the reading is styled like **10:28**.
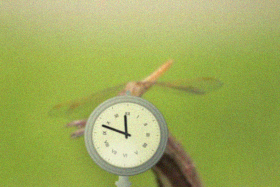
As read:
**11:48**
